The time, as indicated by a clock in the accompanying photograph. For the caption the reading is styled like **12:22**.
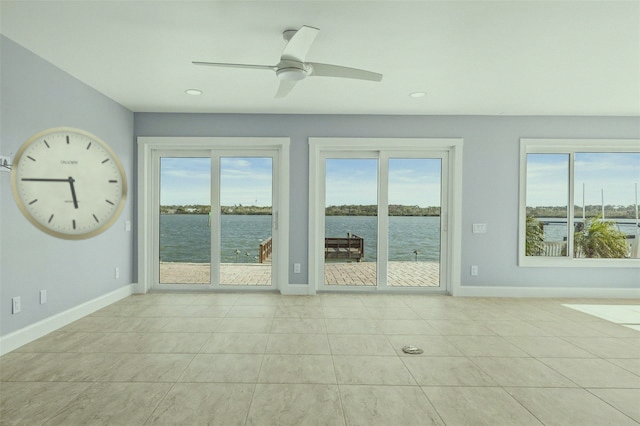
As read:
**5:45**
